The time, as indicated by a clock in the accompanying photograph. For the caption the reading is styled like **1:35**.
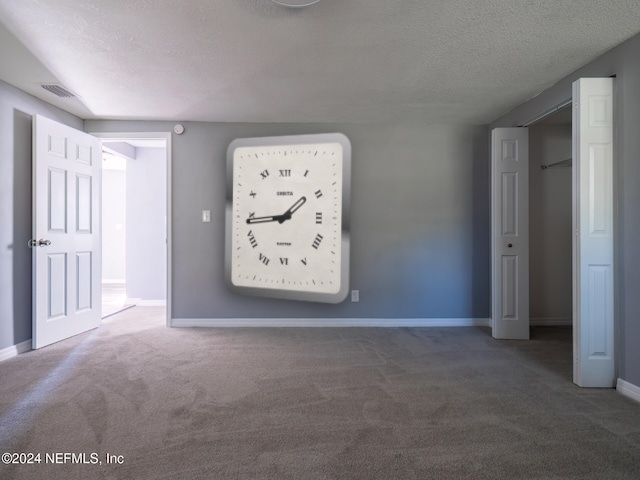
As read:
**1:44**
